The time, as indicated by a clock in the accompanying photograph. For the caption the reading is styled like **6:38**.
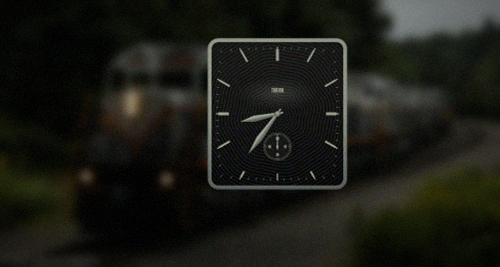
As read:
**8:36**
